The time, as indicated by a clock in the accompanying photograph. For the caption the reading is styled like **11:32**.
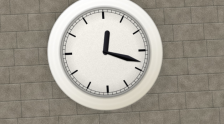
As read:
**12:18**
